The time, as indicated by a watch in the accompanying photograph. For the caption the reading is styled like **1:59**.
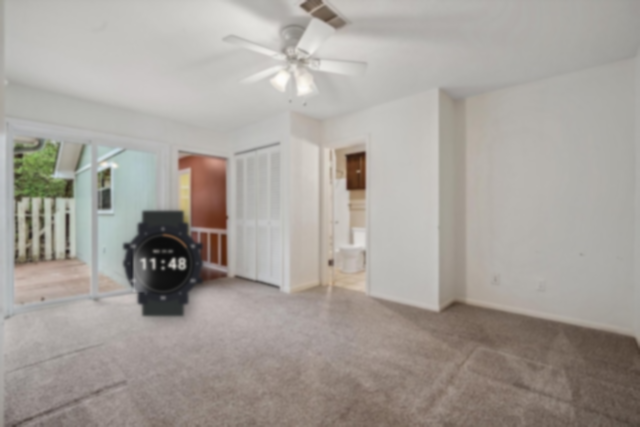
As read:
**11:48**
